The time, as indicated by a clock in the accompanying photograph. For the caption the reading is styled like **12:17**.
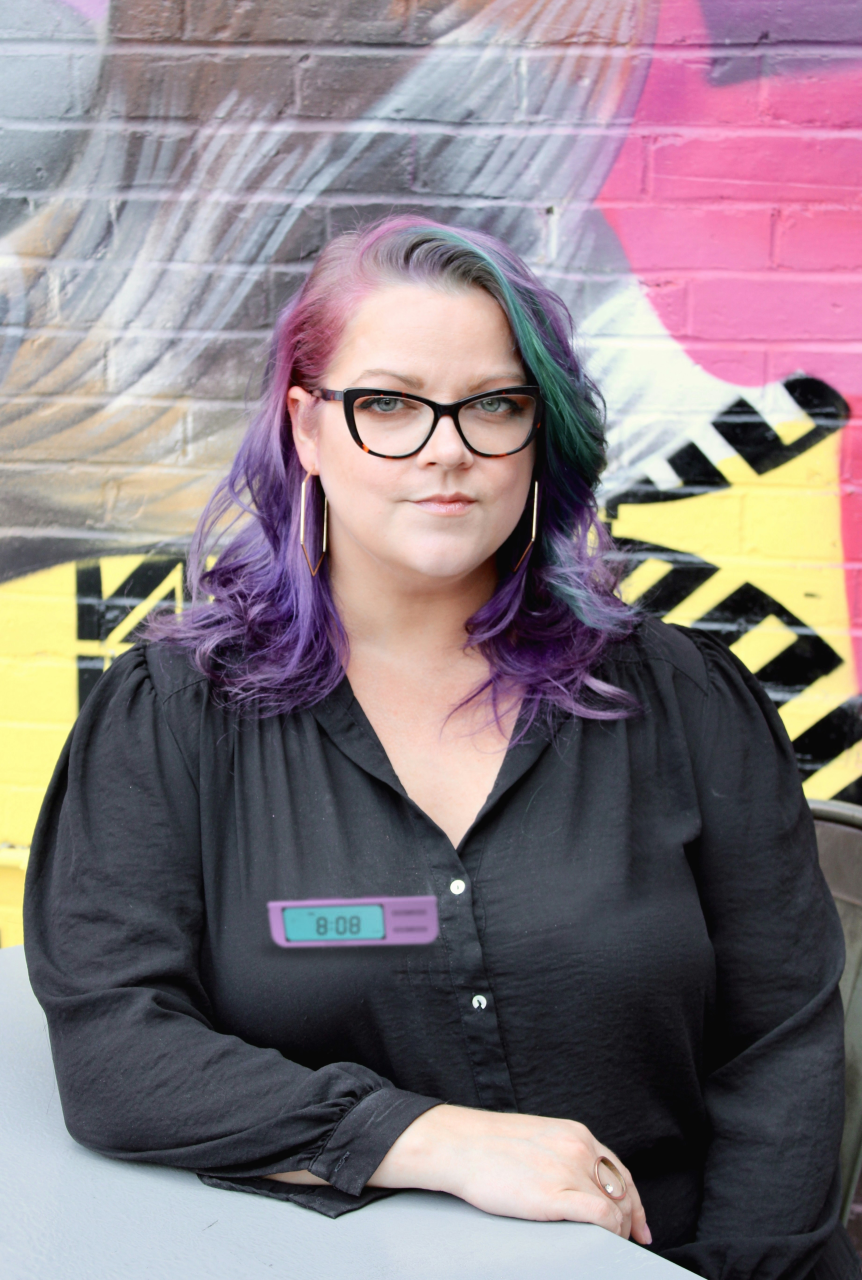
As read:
**8:08**
